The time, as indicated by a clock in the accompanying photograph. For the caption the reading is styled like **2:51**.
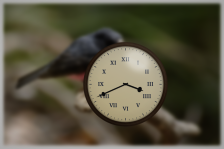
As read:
**3:41**
